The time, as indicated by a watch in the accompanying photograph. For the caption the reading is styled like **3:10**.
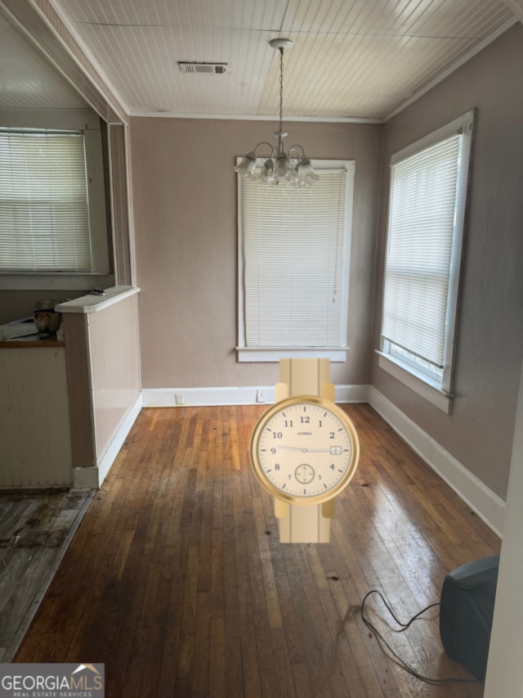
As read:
**9:15**
